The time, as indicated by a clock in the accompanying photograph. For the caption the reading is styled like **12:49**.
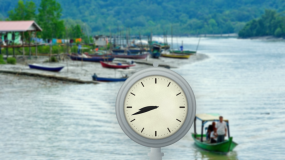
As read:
**8:42**
